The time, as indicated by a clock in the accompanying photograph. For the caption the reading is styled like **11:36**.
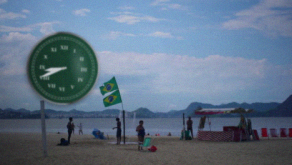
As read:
**8:41**
